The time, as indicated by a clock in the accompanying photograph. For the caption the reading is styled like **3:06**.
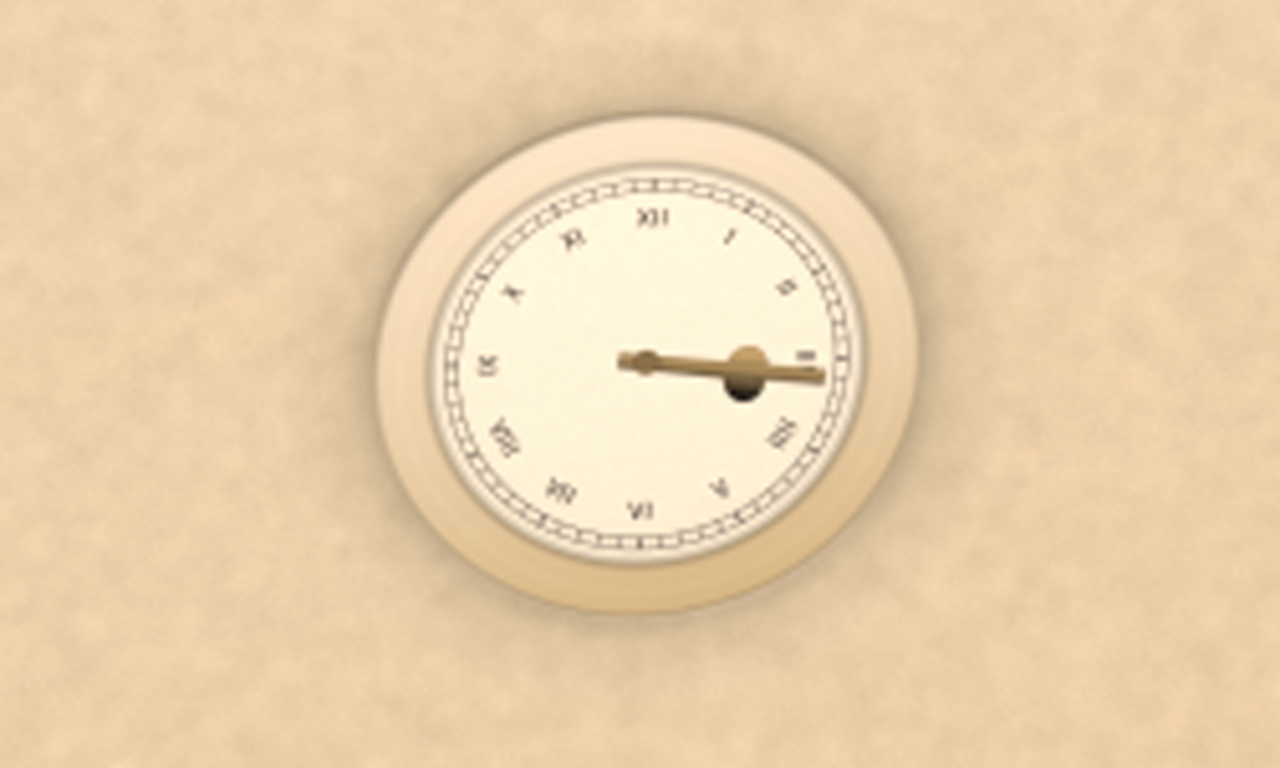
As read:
**3:16**
